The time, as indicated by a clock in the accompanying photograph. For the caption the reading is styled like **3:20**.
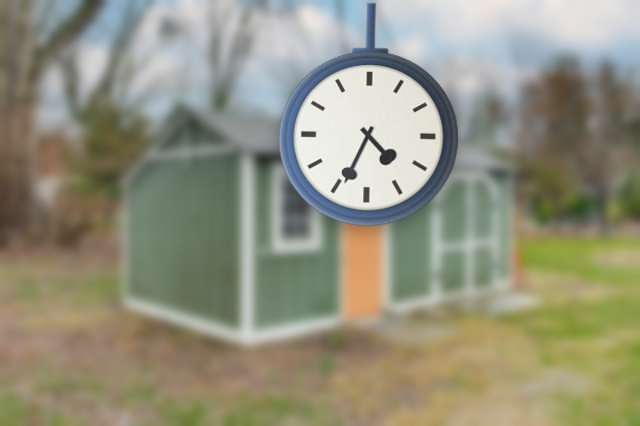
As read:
**4:34**
